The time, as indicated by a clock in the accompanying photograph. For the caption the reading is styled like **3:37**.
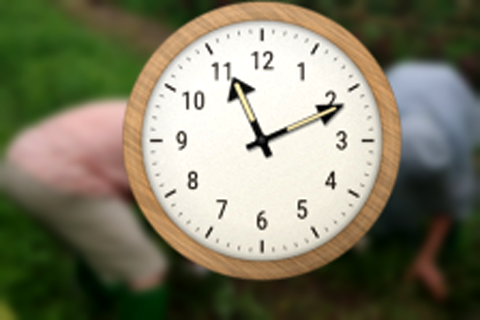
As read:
**11:11**
